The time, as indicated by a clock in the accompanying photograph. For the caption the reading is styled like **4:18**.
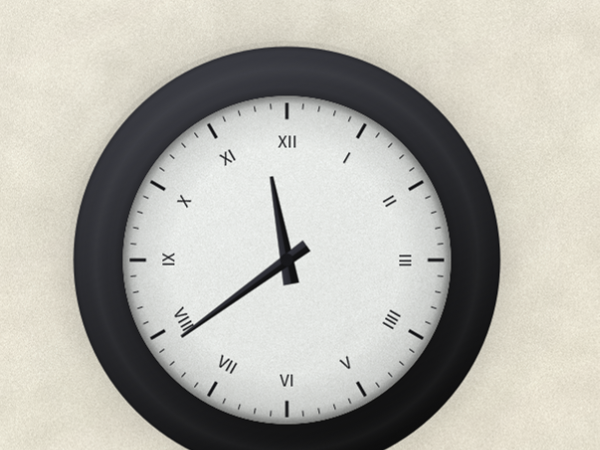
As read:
**11:39**
